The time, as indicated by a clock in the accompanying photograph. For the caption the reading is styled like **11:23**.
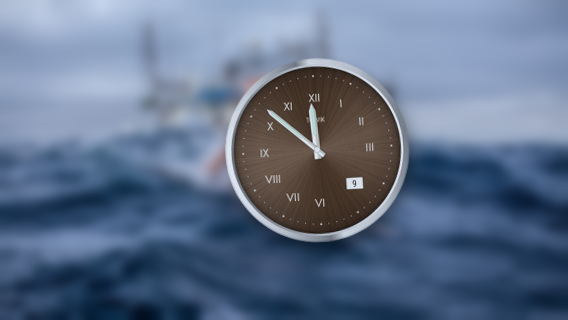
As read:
**11:52**
